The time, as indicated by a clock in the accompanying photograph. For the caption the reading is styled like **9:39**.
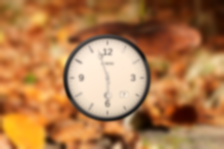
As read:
**5:57**
